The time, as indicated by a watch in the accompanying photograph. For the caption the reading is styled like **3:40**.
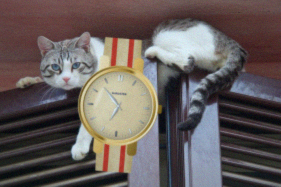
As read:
**6:53**
